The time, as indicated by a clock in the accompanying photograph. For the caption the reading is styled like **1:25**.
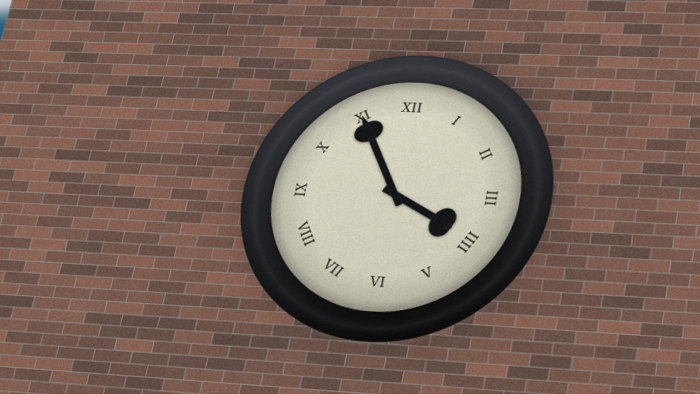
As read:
**3:55**
